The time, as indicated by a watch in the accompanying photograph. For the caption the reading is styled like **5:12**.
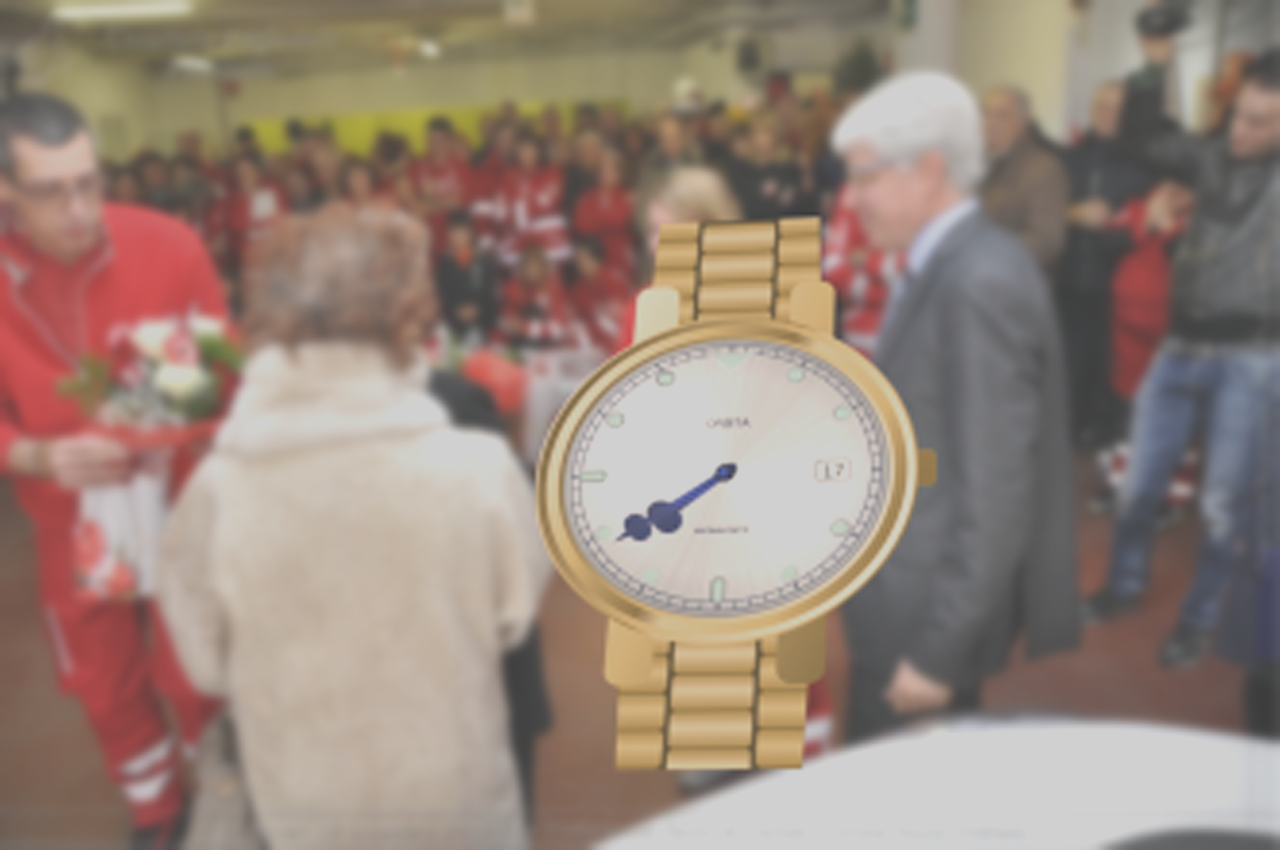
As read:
**7:39**
